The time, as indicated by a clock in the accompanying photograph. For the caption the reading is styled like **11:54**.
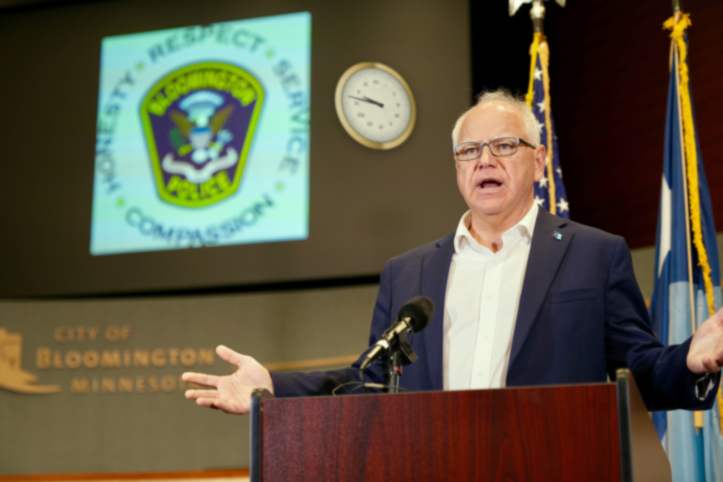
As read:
**9:47**
